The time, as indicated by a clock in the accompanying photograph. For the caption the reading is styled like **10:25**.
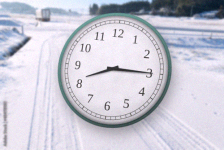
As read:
**8:15**
